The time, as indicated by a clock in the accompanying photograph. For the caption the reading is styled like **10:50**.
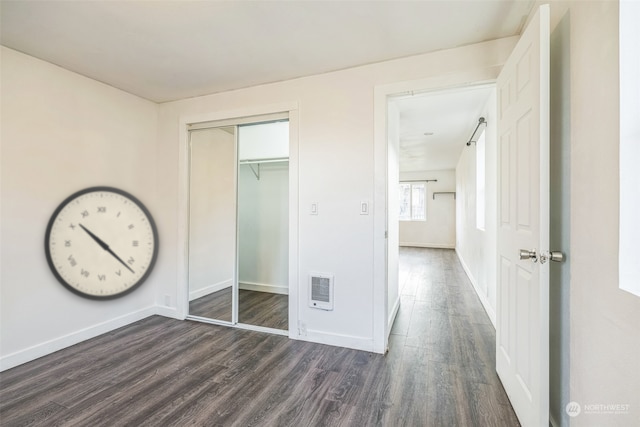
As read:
**10:22**
